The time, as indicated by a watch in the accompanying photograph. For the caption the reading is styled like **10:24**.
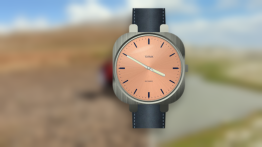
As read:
**3:50**
